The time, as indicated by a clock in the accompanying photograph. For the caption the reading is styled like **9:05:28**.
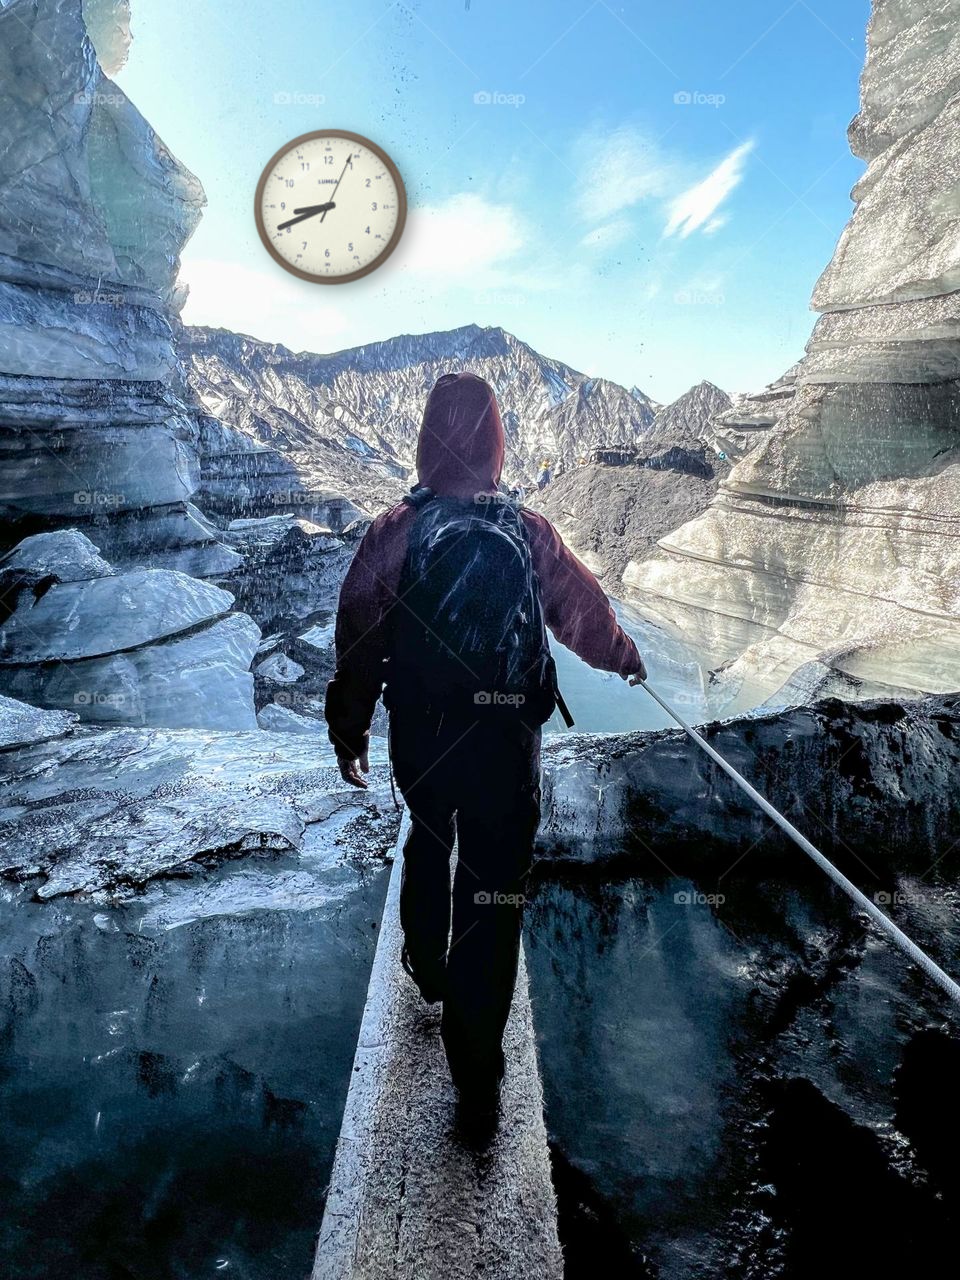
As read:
**8:41:04**
